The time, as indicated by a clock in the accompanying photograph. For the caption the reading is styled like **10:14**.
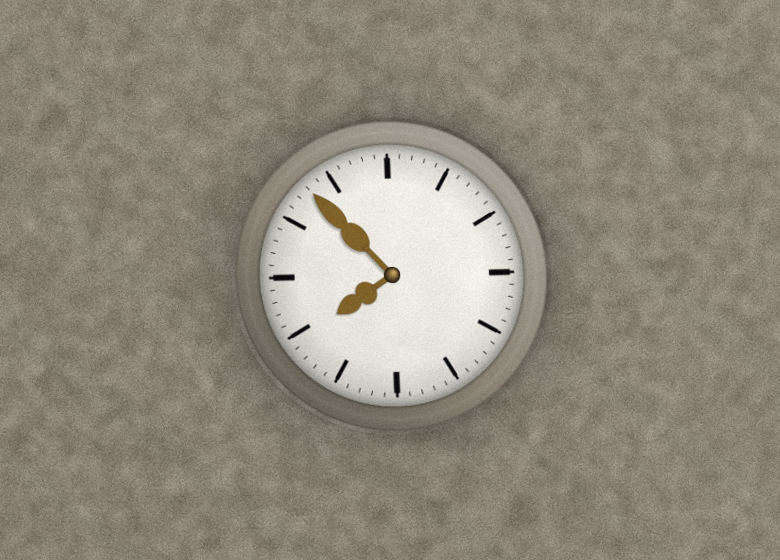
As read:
**7:53**
